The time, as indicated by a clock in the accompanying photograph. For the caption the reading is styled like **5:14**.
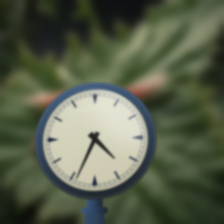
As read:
**4:34**
